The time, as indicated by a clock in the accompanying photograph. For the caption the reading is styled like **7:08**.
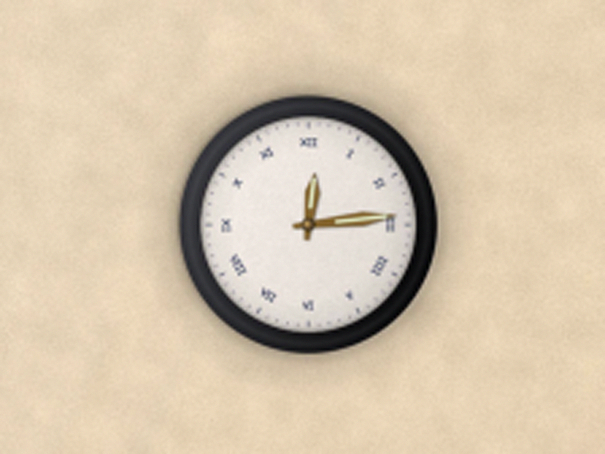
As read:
**12:14**
